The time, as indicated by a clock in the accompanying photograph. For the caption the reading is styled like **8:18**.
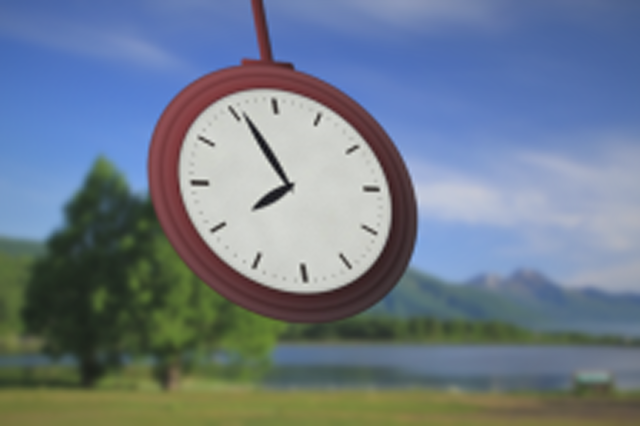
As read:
**7:56**
